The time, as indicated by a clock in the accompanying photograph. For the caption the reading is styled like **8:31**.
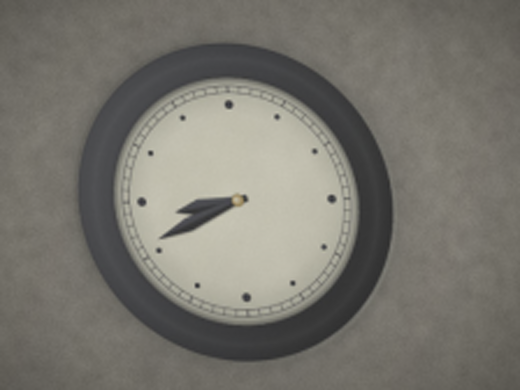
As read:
**8:41**
